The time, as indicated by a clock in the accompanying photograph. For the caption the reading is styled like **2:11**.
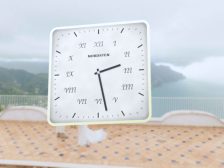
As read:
**2:28**
